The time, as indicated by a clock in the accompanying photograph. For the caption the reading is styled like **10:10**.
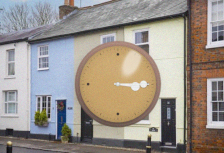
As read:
**3:15**
